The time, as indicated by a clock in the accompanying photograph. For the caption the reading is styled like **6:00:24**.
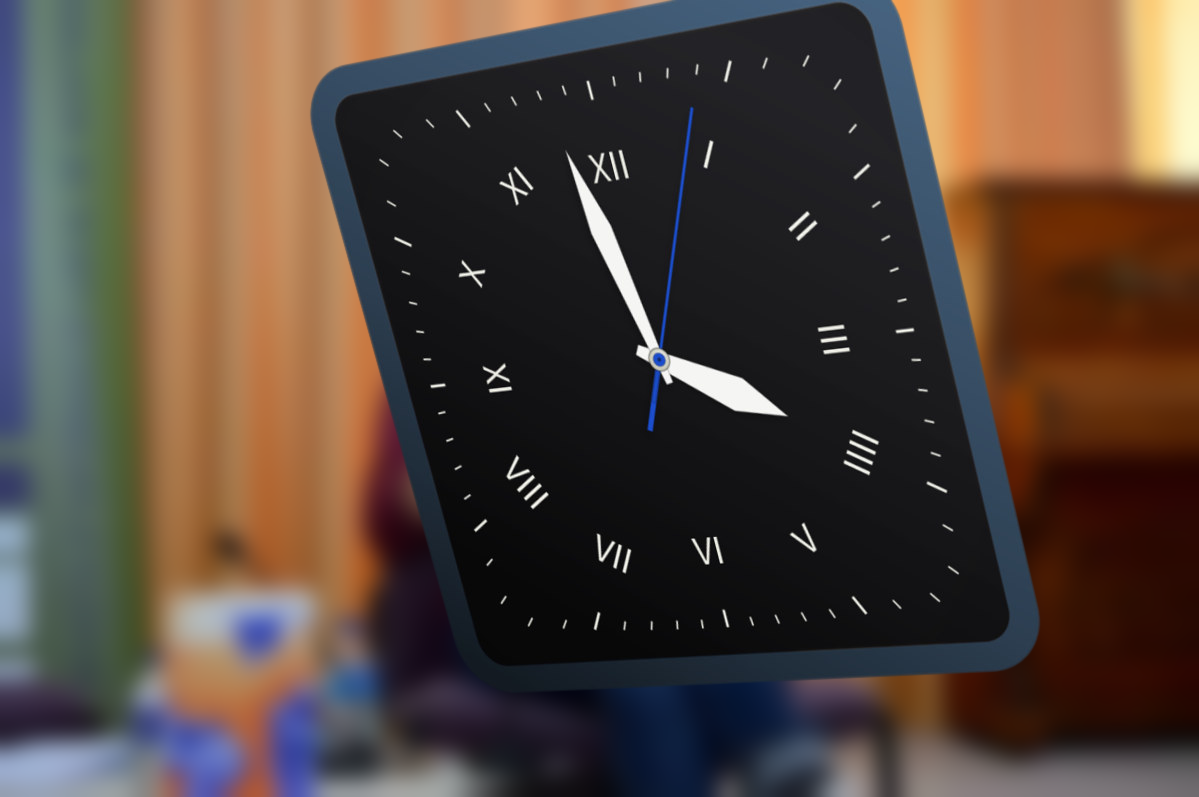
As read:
**3:58:04**
